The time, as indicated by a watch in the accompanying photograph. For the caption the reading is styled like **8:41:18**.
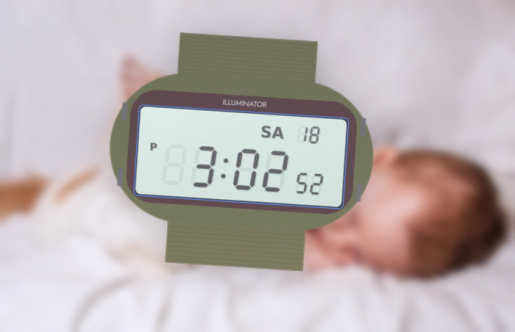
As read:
**3:02:52**
